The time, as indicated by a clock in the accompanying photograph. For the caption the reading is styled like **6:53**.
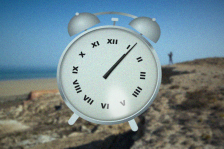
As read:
**1:06**
